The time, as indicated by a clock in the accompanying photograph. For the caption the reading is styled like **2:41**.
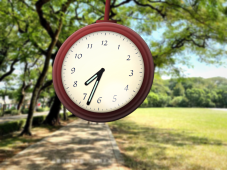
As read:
**7:33**
